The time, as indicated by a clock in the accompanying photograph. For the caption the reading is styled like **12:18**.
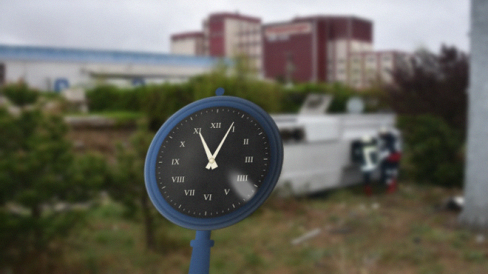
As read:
**11:04**
